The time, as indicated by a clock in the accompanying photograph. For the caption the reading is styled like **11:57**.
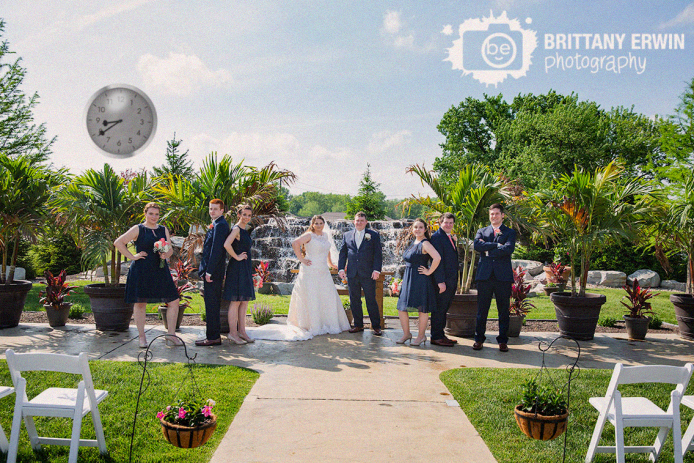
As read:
**8:39**
